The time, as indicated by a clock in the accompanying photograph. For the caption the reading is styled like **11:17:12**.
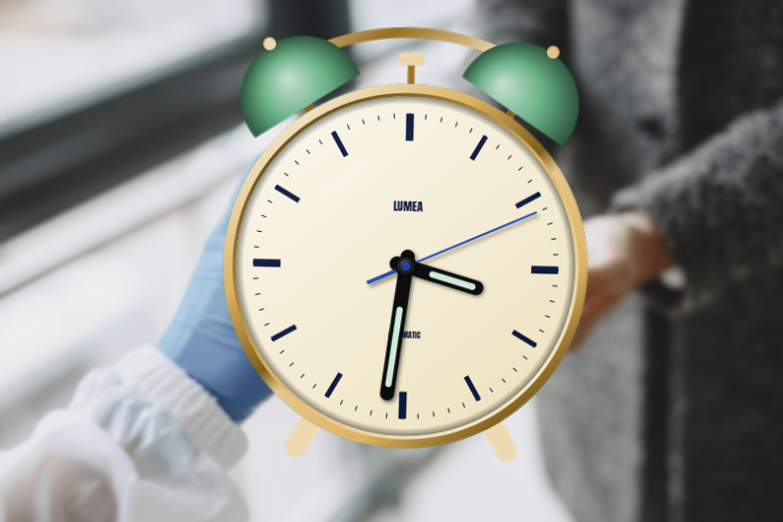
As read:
**3:31:11**
